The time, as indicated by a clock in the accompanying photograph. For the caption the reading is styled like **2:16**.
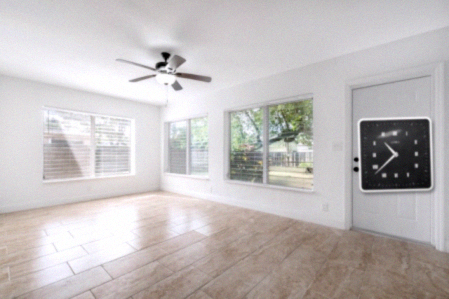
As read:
**10:38**
